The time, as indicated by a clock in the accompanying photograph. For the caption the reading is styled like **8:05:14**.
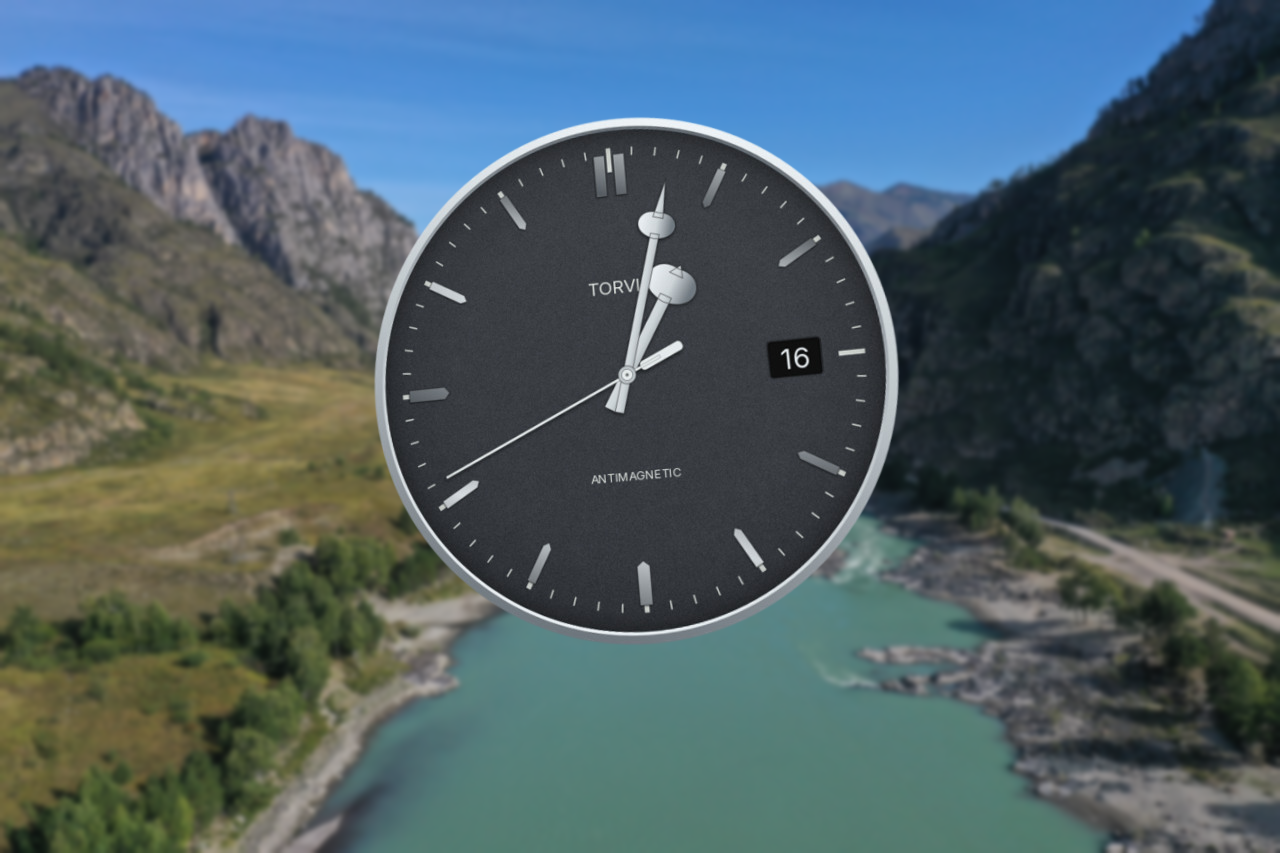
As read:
**1:02:41**
